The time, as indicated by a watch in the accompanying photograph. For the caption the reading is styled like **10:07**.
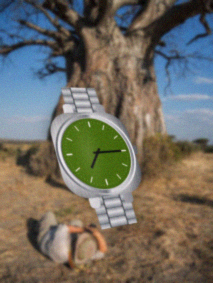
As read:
**7:15**
